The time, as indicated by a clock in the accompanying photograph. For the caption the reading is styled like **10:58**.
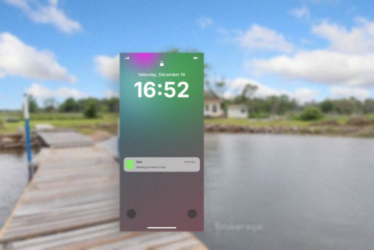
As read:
**16:52**
